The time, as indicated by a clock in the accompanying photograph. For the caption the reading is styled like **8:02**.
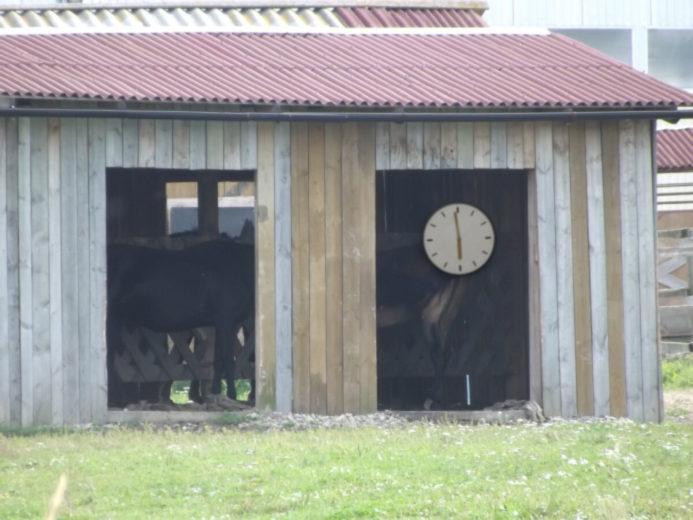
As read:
**5:59**
